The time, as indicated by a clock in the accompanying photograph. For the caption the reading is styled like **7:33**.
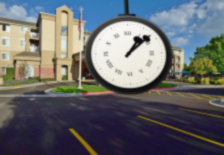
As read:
**1:08**
